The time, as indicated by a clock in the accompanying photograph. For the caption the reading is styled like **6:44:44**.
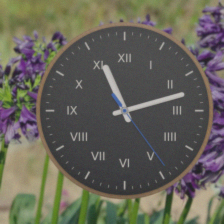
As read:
**11:12:24**
